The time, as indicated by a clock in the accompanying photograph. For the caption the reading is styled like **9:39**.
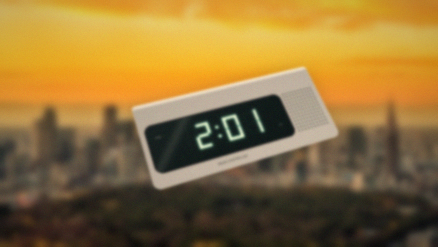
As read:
**2:01**
